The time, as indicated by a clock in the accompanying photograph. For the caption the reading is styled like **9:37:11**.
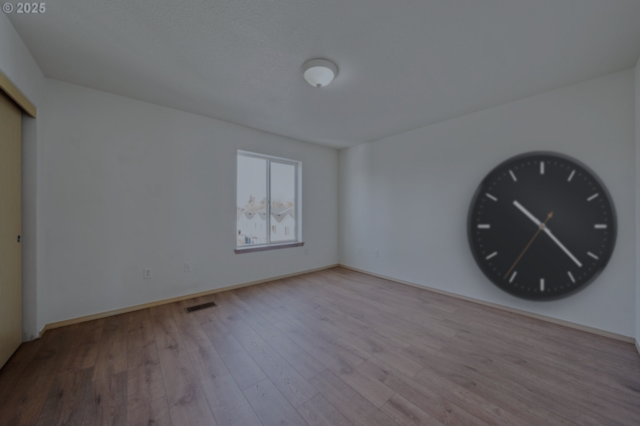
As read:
**10:22:36**
